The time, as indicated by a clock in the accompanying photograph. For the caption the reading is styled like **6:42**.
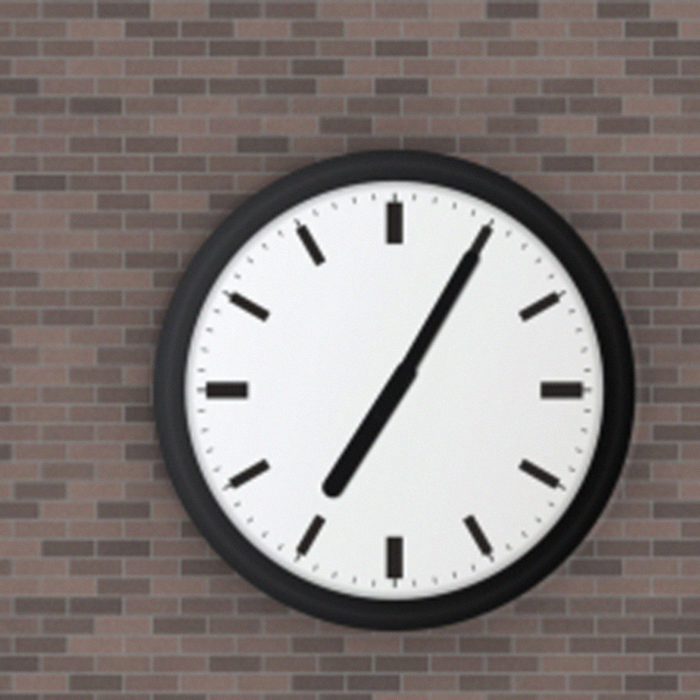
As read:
**7:05**
